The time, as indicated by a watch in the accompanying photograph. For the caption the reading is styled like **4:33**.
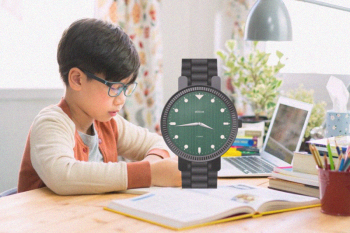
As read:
**3:44**
